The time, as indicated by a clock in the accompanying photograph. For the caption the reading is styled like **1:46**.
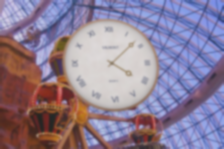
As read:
**4:08**
